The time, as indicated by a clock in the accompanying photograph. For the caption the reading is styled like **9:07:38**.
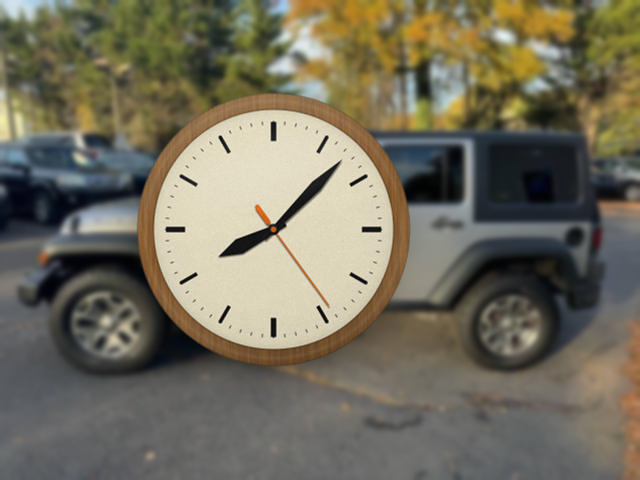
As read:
**8:07:24**
